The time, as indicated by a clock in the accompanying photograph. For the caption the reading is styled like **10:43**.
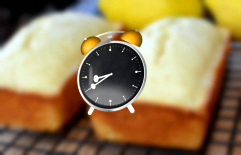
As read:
**8:40**
